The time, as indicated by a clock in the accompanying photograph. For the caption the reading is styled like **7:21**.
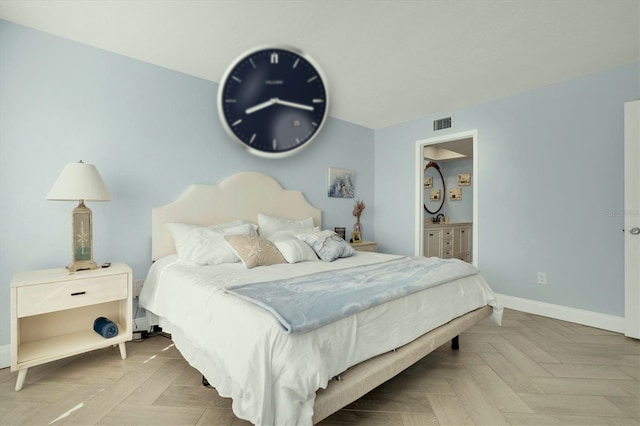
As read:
**8:17**
